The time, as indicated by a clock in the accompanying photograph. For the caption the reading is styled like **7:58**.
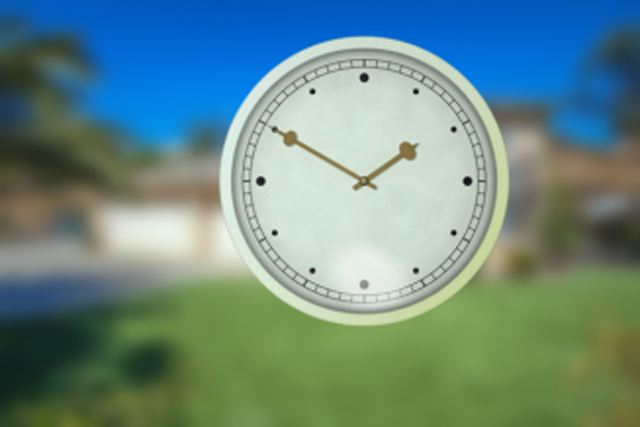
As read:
**1:50**
